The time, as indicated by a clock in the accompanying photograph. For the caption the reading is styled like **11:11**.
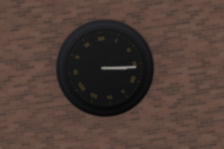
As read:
**3:16**
